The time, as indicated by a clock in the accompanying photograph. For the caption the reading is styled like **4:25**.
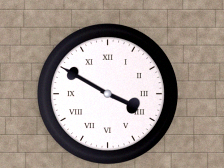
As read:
**3:50**
